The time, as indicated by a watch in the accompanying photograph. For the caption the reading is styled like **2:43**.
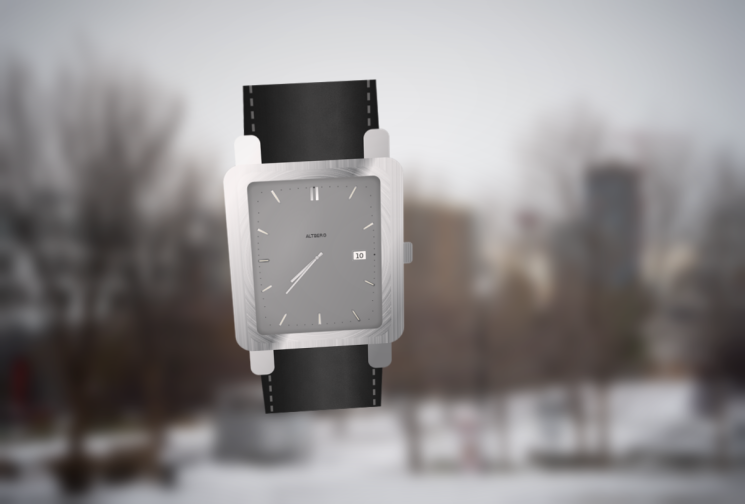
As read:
**7:37**
